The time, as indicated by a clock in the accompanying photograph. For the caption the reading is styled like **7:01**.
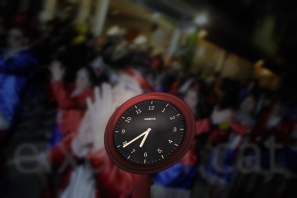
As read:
**6:39**
